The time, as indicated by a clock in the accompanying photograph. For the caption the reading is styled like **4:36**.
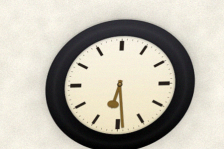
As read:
**6:29**
